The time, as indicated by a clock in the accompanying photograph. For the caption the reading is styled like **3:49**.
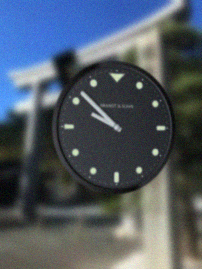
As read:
**9:52**
